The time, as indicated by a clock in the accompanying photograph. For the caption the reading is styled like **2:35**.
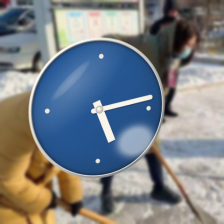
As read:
**5:13**
